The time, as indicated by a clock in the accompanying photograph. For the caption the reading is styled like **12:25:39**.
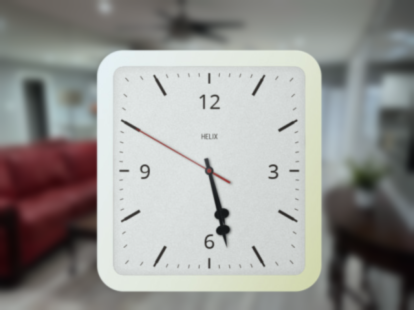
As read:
**5:27:50**
